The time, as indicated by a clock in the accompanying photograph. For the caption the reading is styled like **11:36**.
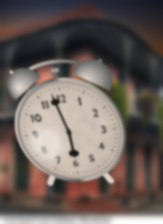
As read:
**5:58**
